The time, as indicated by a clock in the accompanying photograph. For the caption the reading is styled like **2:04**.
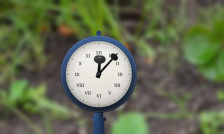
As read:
**12:07**
